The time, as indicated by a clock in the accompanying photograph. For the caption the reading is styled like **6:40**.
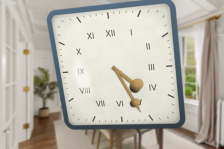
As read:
**4:26**
